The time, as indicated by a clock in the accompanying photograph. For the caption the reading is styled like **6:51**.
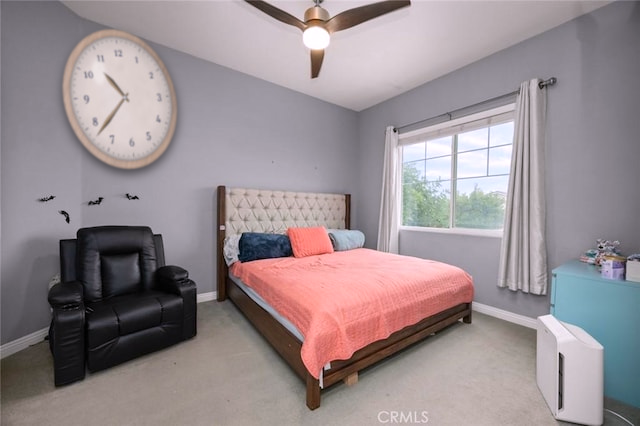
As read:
**10:38**
